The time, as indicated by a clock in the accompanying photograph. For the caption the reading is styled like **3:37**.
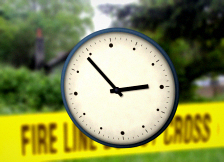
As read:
**2:54**
